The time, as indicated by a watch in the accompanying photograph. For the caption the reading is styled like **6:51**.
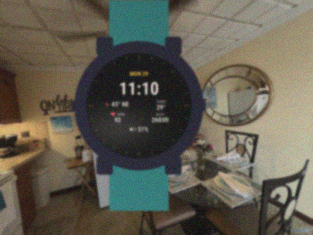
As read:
**11:10**
